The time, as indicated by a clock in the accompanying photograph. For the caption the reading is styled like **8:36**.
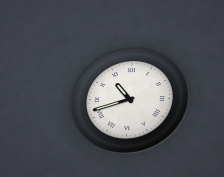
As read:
**10:42**
